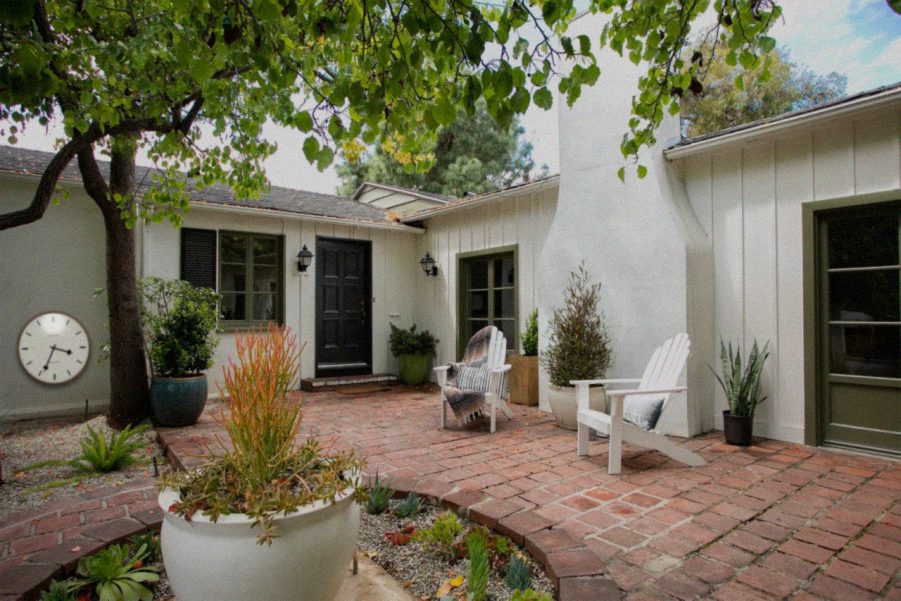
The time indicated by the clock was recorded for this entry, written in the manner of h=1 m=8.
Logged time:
h=3 m=34
